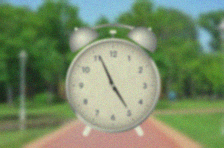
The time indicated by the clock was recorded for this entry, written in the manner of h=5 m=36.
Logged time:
h=4 m=56
